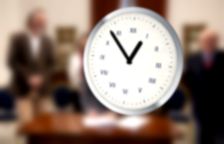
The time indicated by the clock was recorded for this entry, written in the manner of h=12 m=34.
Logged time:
h=12 m=53
